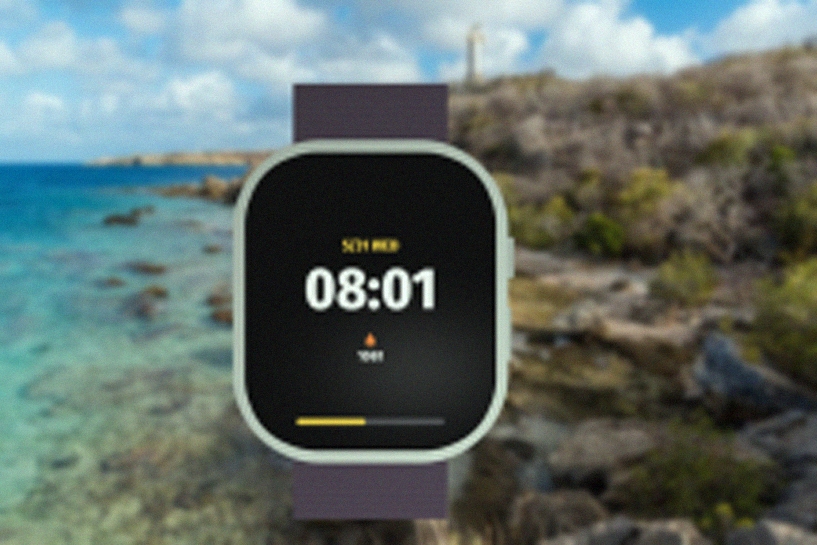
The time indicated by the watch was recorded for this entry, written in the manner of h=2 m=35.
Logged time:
h=8 m=1
